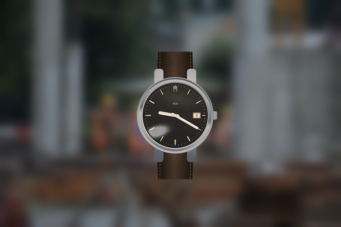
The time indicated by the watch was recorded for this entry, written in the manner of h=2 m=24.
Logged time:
h=9 m=20
